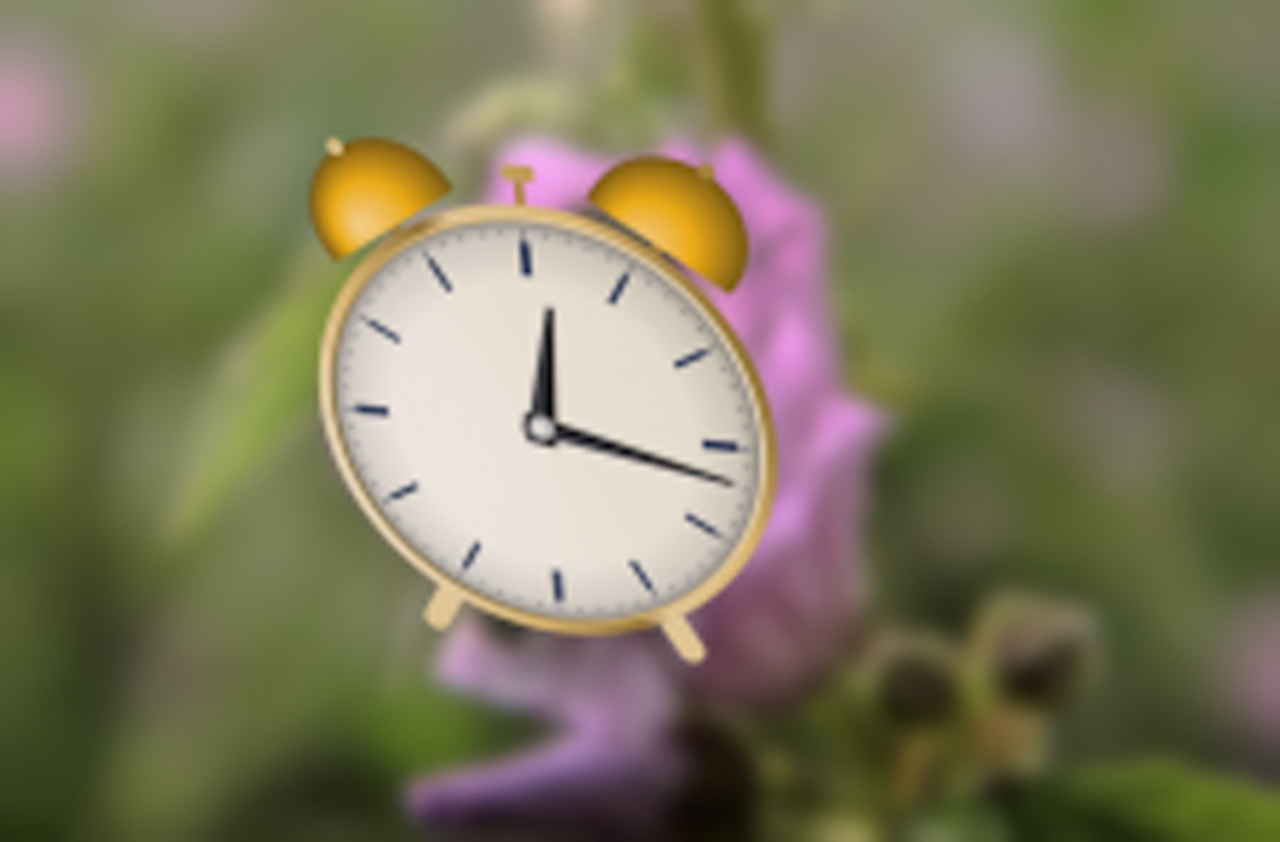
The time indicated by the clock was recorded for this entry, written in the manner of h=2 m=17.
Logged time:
h=12 m=17
